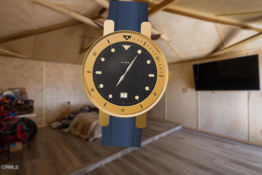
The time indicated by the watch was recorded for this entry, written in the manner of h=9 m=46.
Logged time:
h=7 m=5
